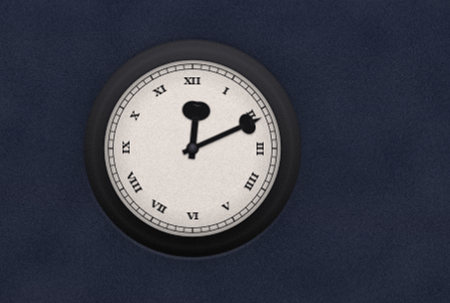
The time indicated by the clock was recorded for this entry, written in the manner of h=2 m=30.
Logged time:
h=12 m=11
